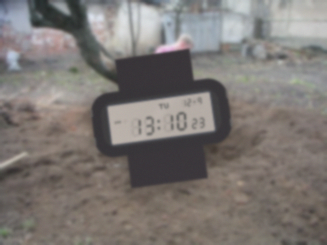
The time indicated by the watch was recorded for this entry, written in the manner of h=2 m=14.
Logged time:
h=13 m=10
